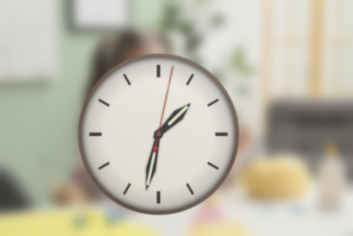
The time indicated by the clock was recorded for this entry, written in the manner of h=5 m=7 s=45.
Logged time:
h=1 m=32 s=2
